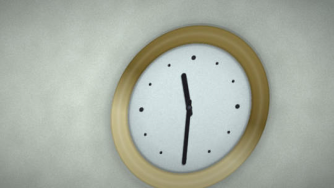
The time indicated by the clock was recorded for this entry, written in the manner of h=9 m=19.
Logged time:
h=11 m=30
